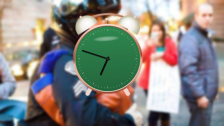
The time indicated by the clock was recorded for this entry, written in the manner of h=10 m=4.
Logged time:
h=6 m=48
